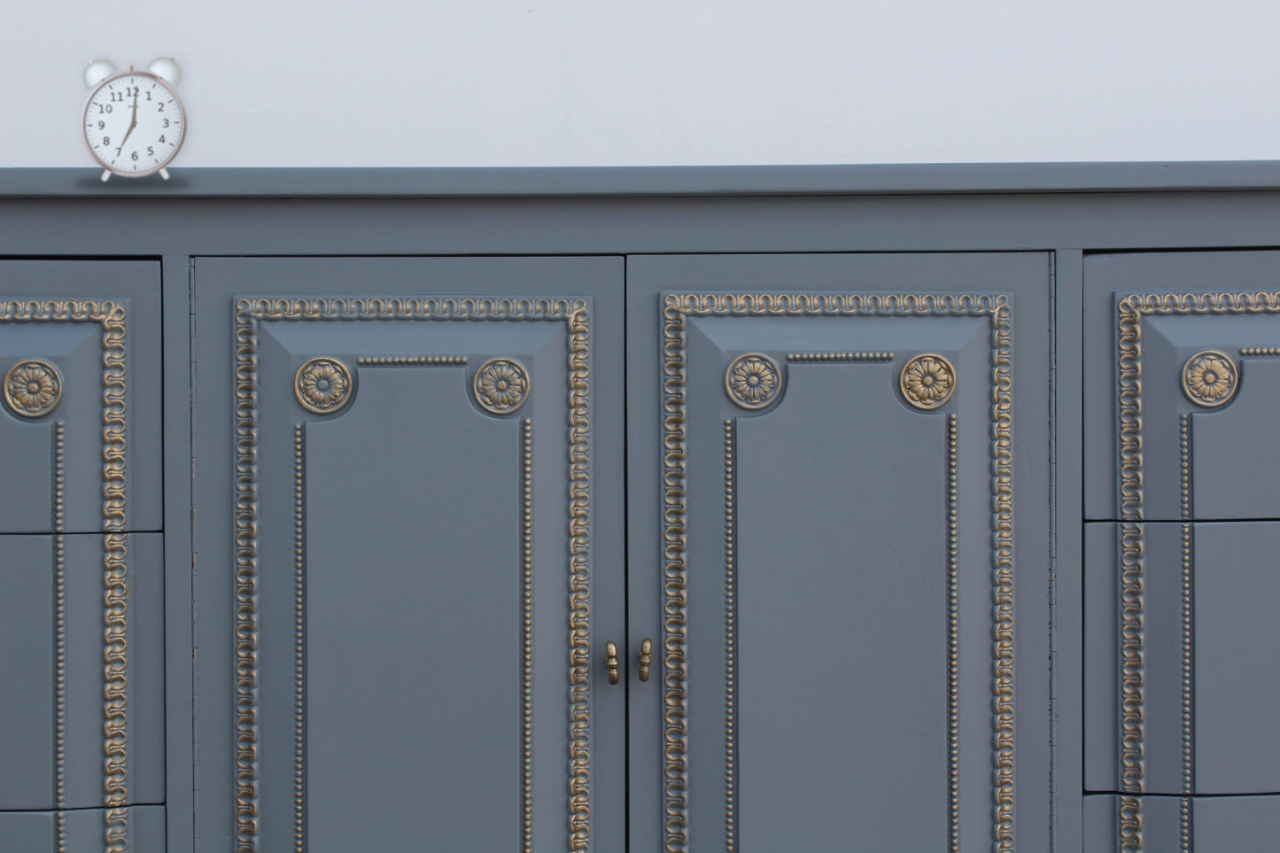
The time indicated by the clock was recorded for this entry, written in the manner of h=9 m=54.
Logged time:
h=7 m=1
